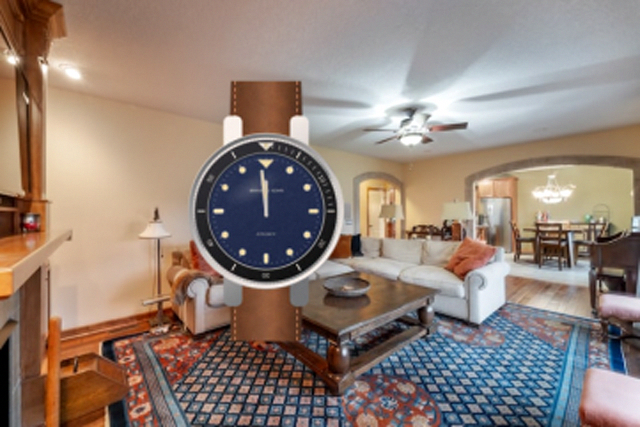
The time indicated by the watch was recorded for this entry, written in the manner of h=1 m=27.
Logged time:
h=11 m=59
